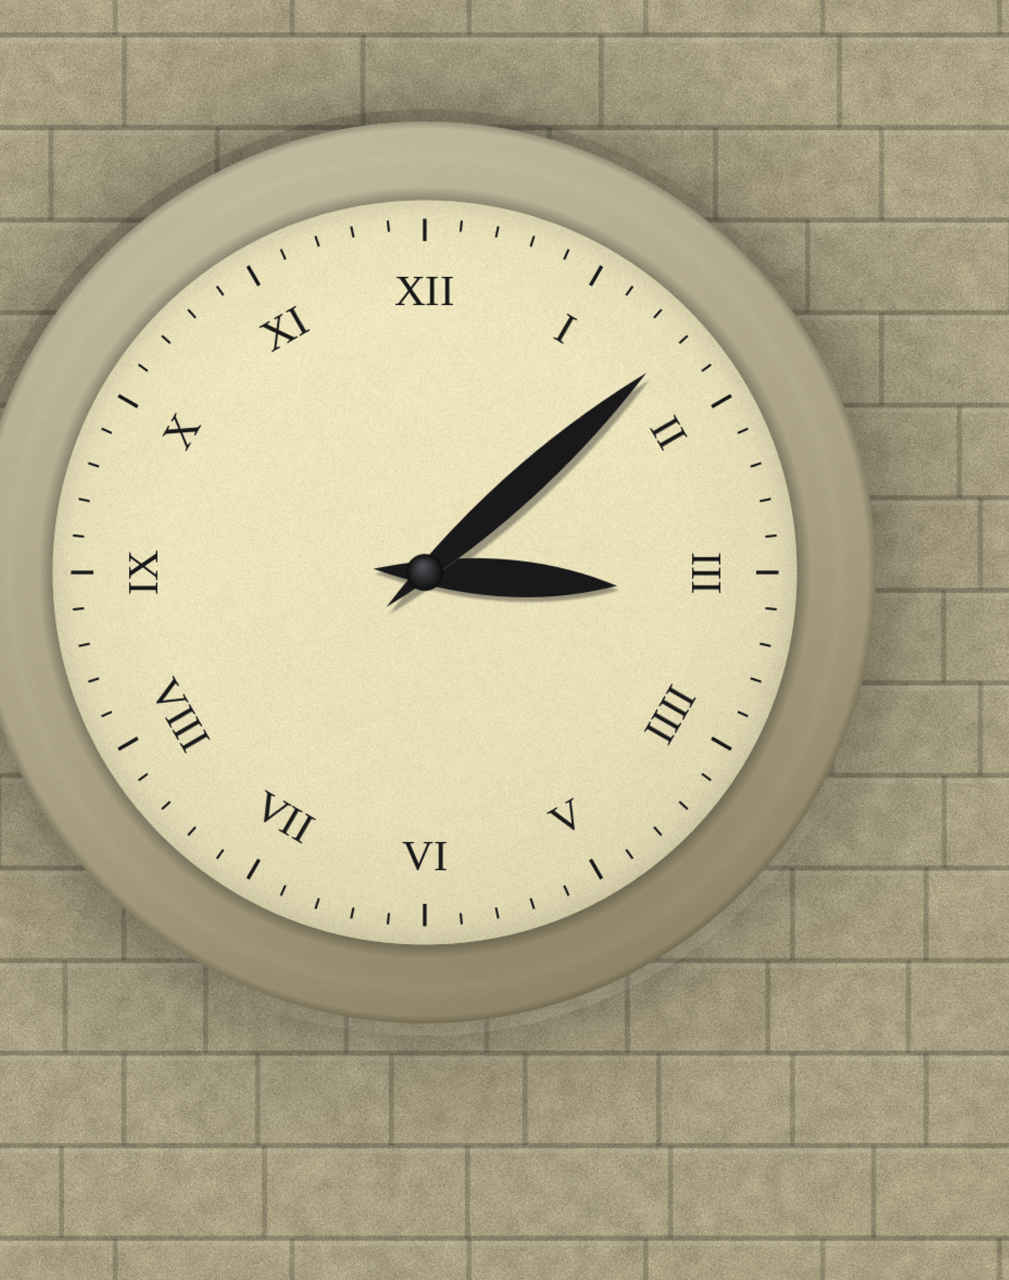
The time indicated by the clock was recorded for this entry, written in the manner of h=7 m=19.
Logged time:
h=3 m=8
